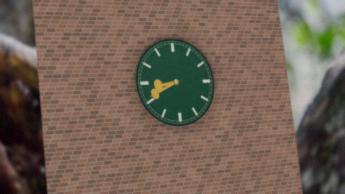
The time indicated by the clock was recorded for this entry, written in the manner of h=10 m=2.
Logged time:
h=8 m=41
